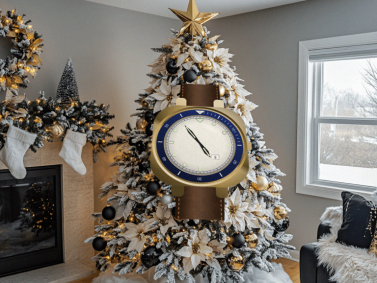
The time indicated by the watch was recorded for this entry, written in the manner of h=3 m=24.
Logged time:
h=4 m=54
